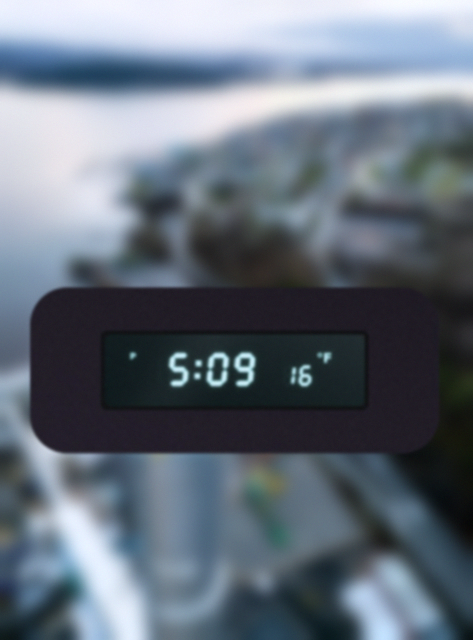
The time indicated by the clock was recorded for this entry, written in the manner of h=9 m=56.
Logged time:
h=5 m=9
